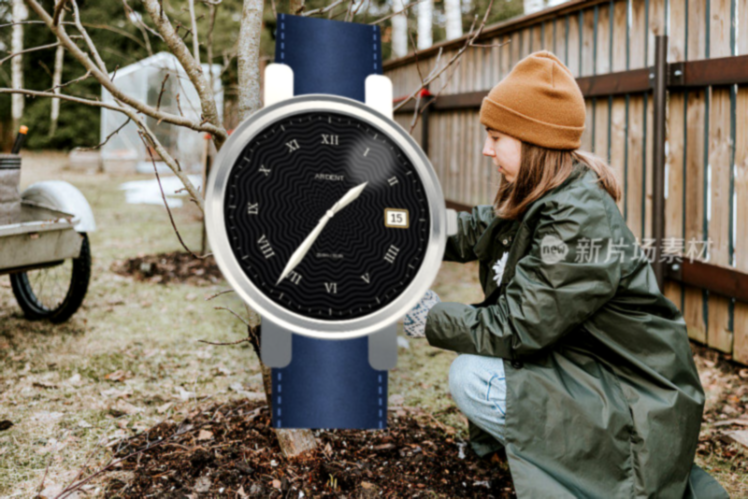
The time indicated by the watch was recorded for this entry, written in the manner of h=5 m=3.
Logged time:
h=1 m=36
